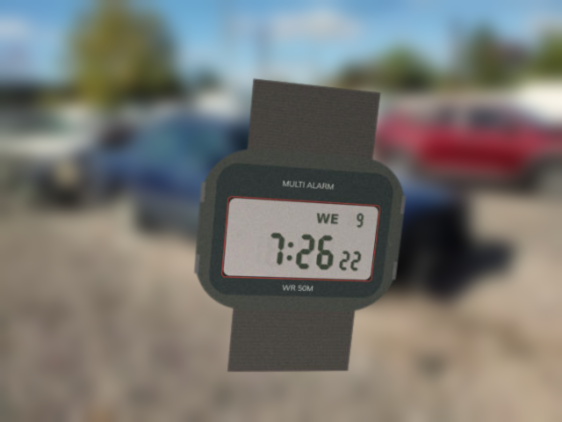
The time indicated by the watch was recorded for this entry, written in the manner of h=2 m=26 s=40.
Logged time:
h=7 m=26 s=22
